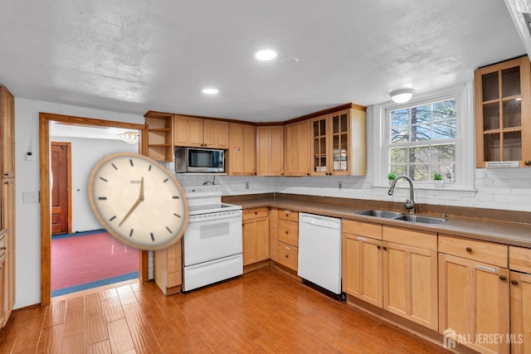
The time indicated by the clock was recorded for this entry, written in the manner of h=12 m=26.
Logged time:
h=12 m=38
